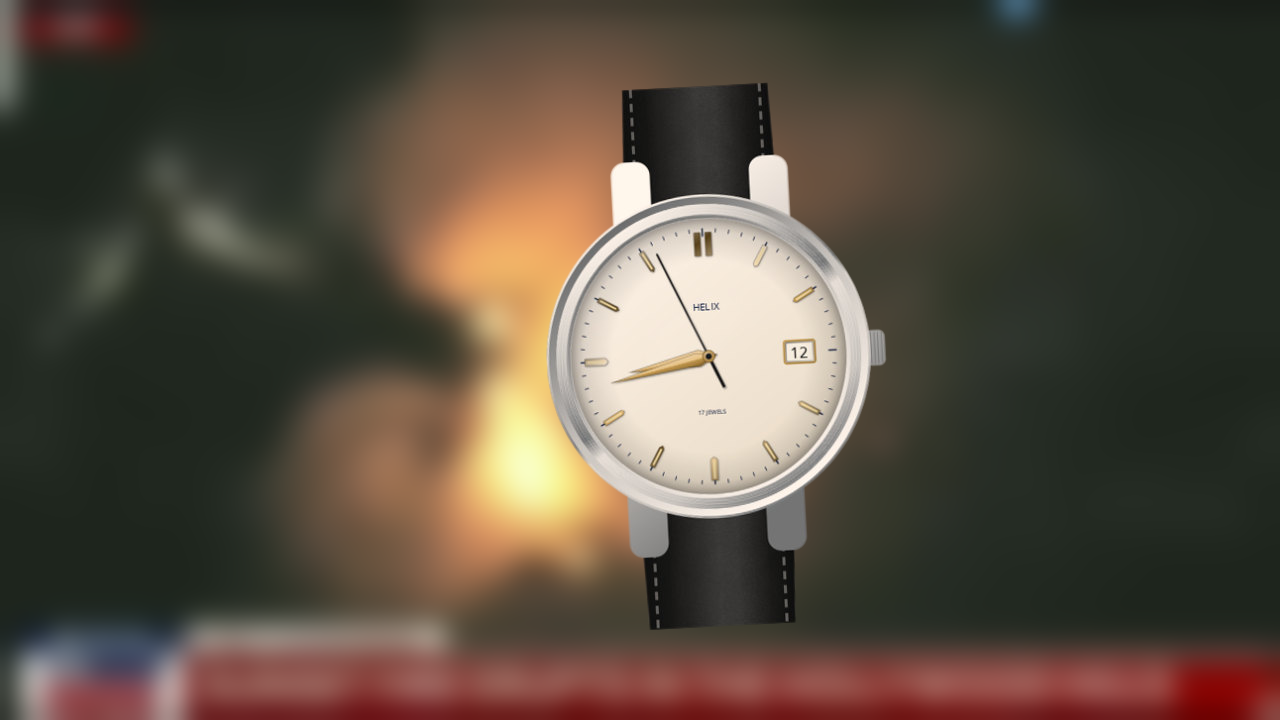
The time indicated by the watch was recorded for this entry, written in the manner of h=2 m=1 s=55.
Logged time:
h=8 m=42 s=56
